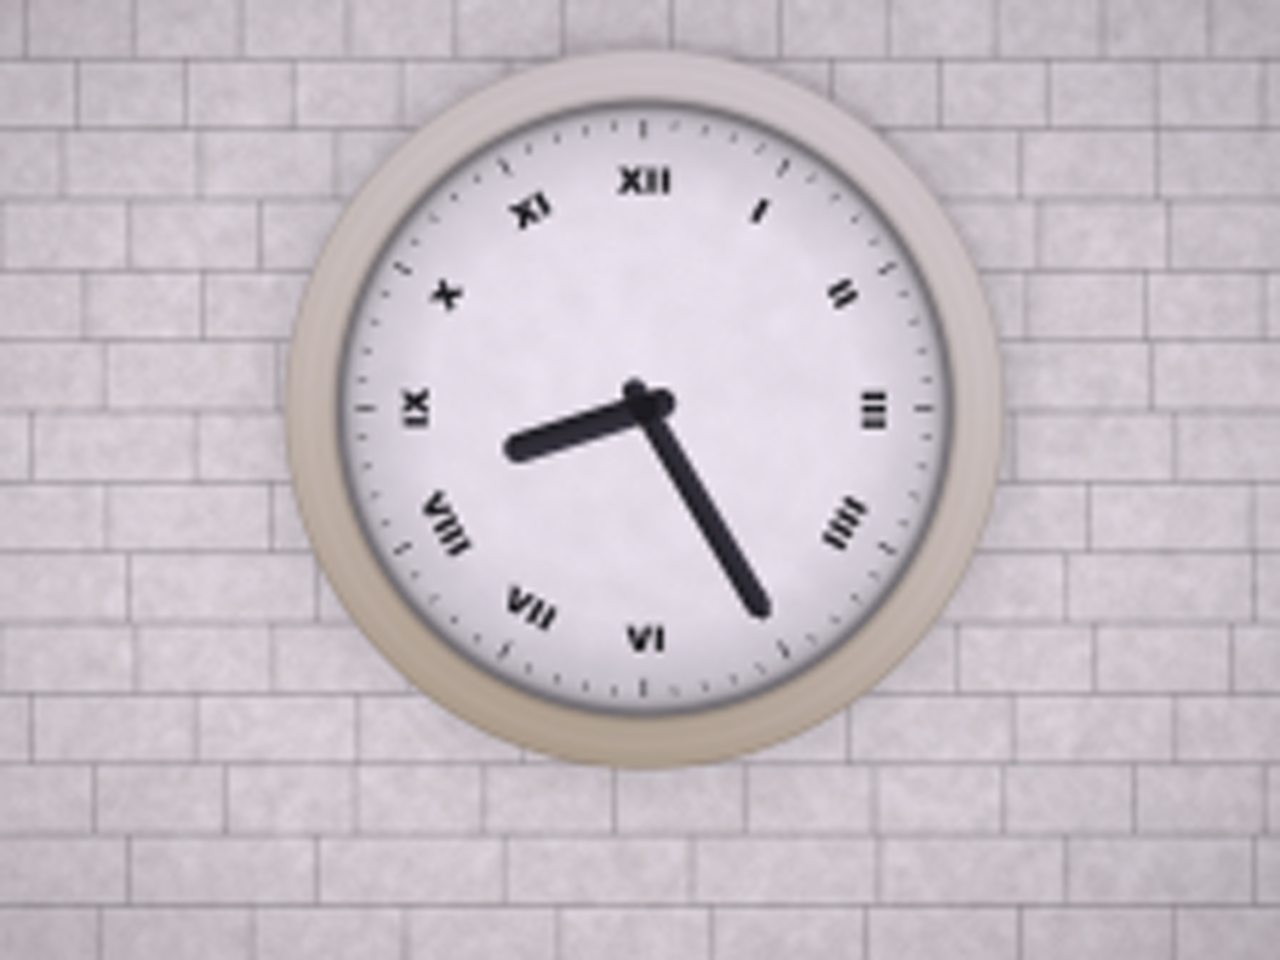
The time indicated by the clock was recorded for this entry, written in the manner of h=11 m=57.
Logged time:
h=8 m=25
